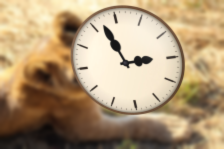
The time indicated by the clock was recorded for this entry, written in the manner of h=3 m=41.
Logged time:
h=2 m=57
